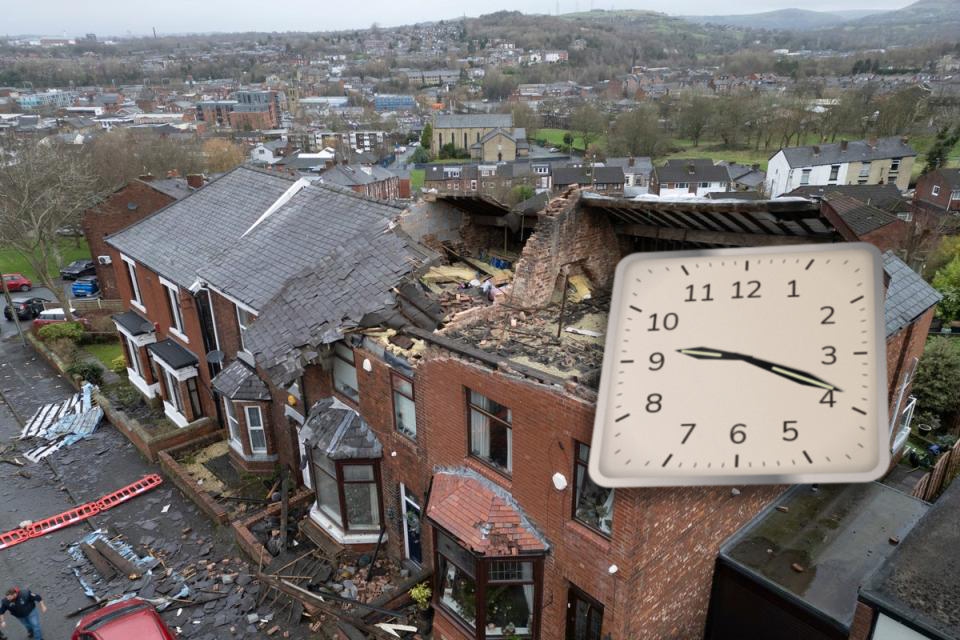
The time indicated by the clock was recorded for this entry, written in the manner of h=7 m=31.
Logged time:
h=9 m=19
